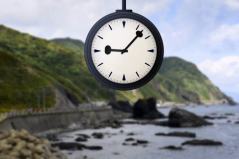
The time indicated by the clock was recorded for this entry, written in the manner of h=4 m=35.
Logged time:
h=9 m=7
